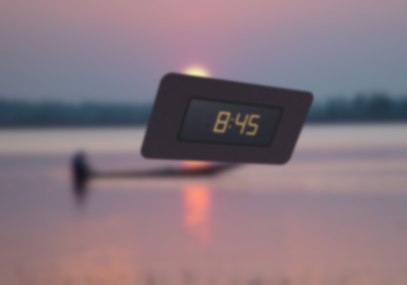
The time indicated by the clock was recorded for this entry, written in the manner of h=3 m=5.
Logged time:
h=8 m=45
